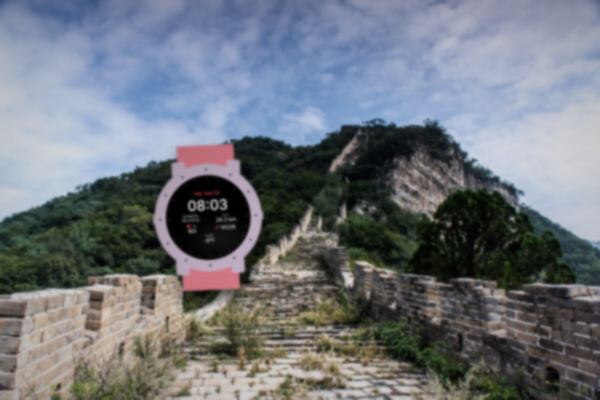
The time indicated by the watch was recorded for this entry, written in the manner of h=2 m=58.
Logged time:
h=8 m=3
